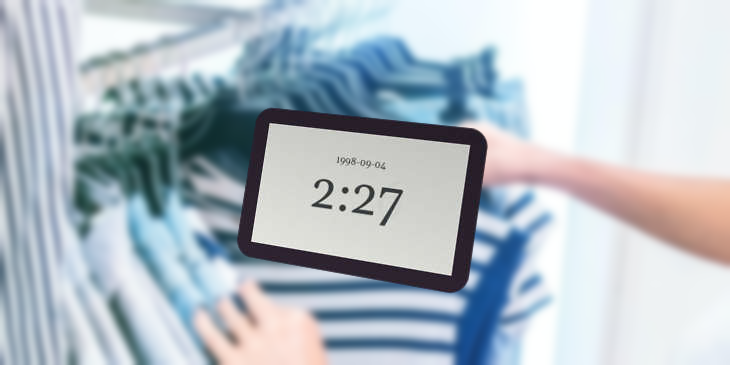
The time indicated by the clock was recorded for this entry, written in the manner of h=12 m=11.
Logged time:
h=2 m=27
